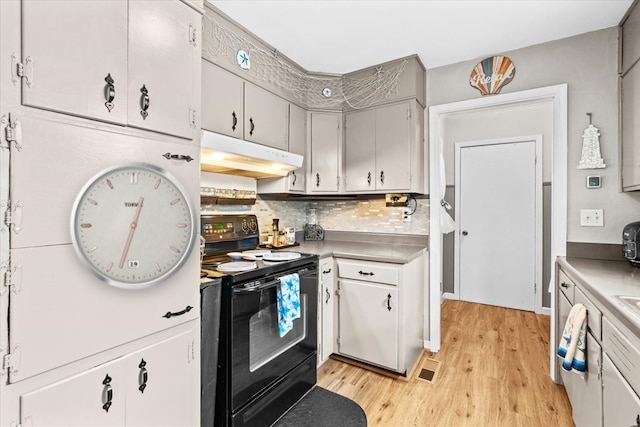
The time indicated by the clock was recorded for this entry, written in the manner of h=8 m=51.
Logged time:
h=12 m=33
